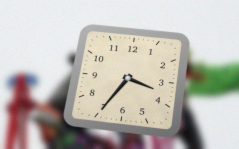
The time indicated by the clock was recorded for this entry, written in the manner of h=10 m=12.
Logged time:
h=3 m=35
